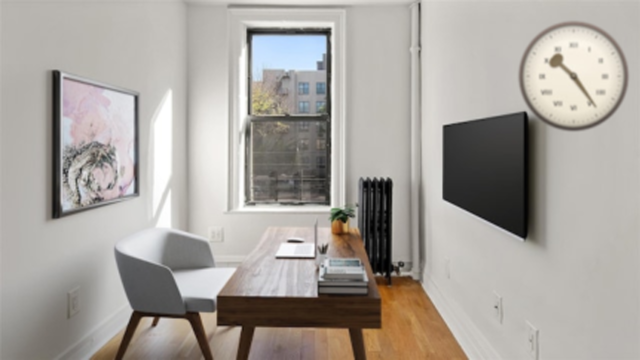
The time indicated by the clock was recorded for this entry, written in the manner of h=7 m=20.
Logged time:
h=10 m=24
